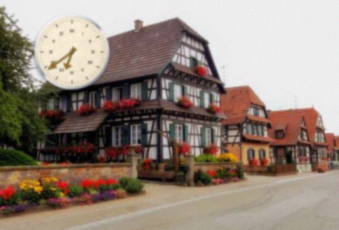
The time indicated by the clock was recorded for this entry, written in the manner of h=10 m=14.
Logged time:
h=6 m=39
